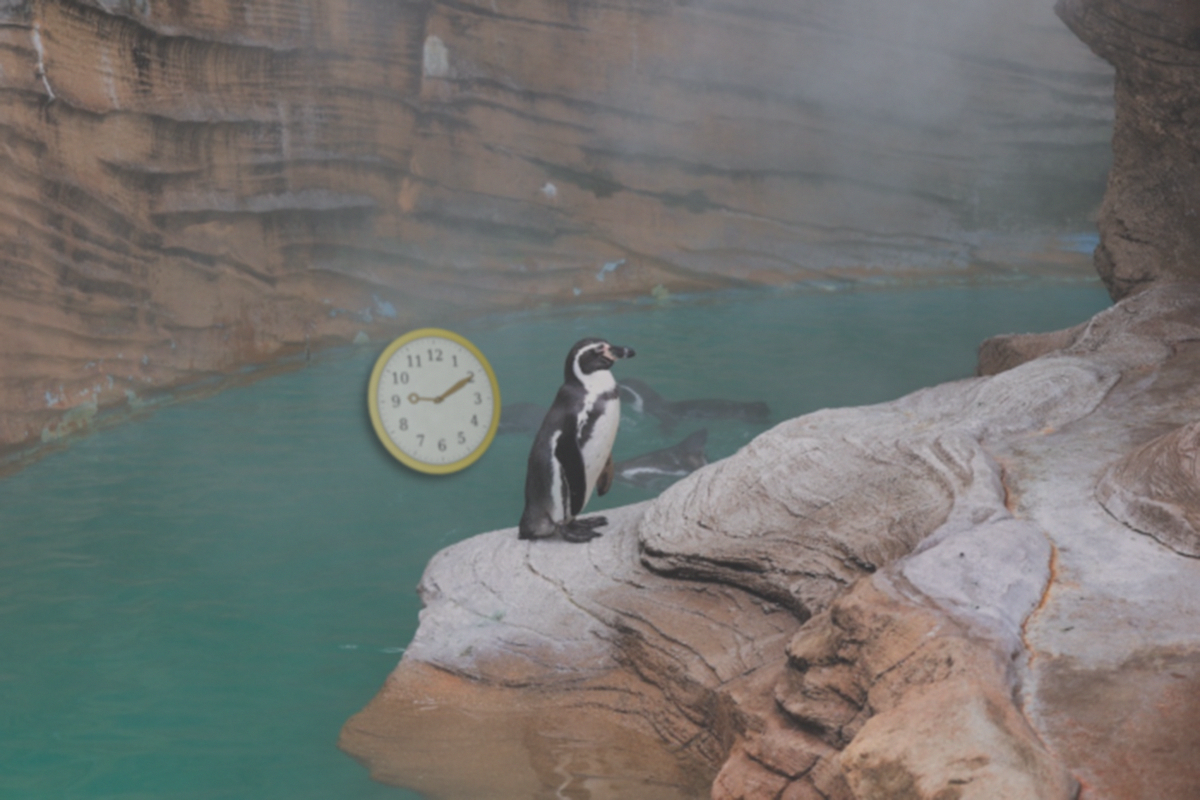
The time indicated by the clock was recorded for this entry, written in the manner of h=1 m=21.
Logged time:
h=9 m=10
